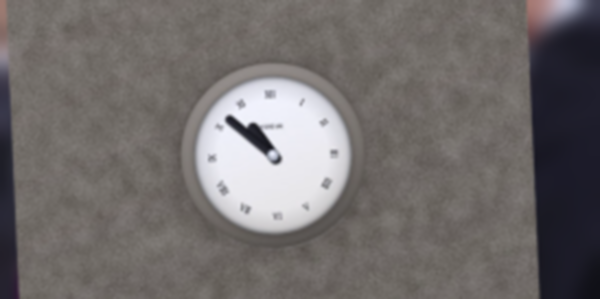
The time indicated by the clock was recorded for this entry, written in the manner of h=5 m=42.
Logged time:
h=10 m=52
